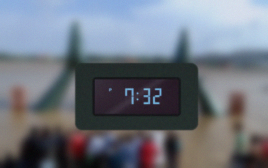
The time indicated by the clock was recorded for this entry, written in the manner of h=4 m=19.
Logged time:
h=7 m=32
